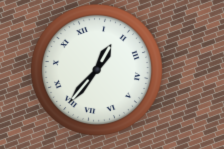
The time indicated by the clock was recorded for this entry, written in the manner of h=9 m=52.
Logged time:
h=1 m=40
